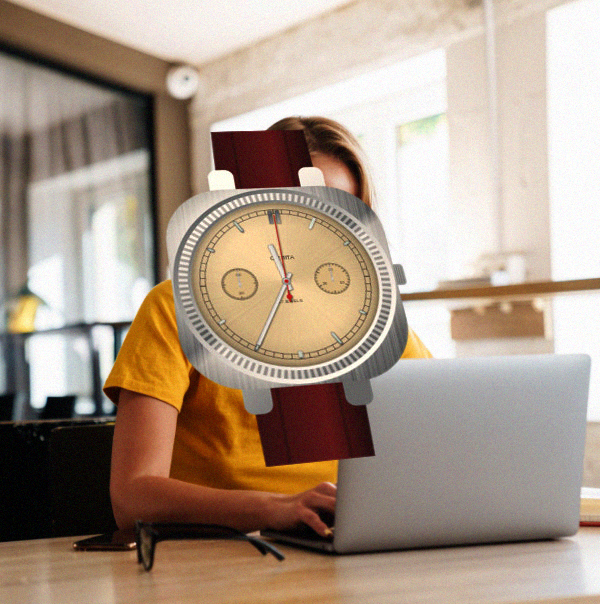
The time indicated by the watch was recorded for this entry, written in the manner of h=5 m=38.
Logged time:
h=11 m=35
